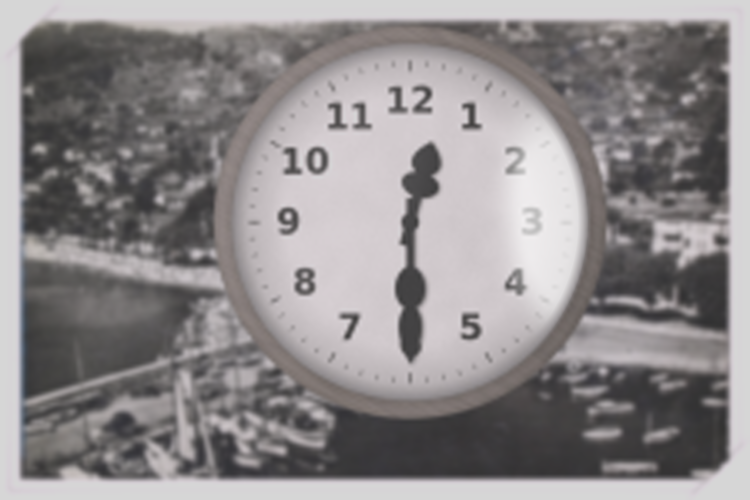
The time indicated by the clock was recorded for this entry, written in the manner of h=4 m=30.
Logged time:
h=12 m=30
